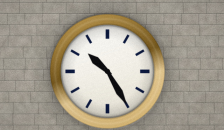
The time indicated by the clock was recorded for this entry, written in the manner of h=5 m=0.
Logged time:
h=10 m=25
